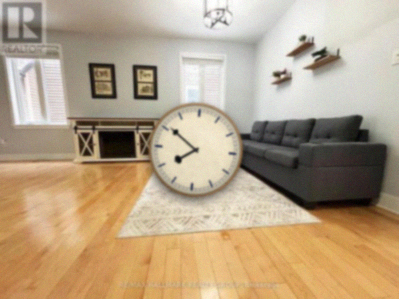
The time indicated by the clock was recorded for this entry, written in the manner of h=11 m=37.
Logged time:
h=7 m=51
